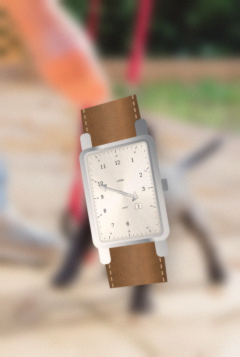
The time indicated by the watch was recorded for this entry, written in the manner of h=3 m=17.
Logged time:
h=3 m=49
